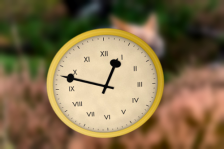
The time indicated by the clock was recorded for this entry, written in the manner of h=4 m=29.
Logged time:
h=12 m=48
